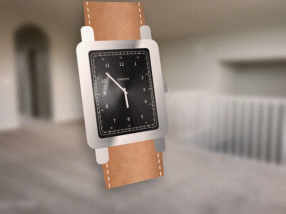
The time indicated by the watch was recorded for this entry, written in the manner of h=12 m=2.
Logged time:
h=5 m=53
